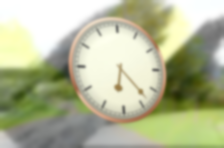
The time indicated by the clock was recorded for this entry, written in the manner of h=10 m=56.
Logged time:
h=6 m=23
